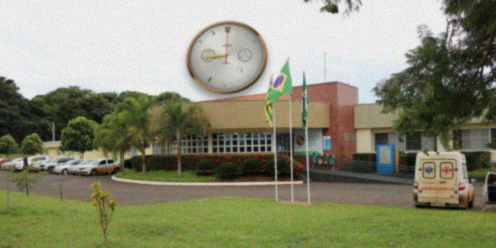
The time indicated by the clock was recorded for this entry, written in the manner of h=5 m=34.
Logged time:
h=8 m=44
